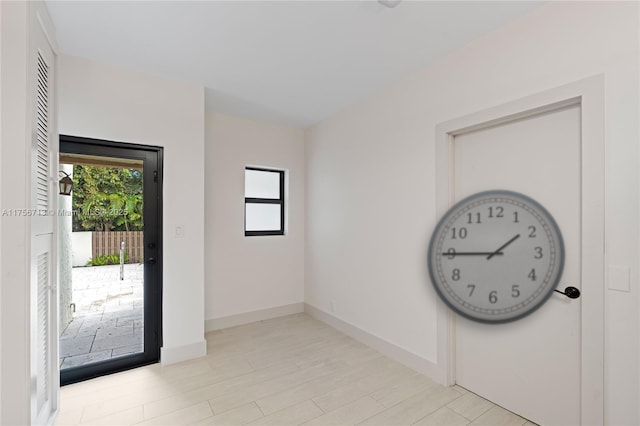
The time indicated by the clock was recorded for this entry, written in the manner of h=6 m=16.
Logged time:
h=1 m=45
